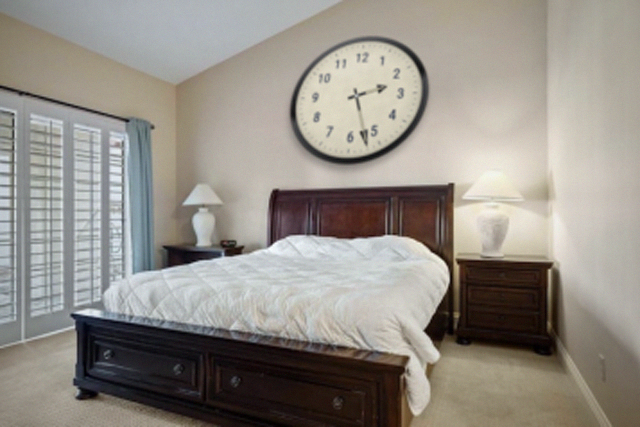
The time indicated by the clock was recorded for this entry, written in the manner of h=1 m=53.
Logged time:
h=2 m=27
